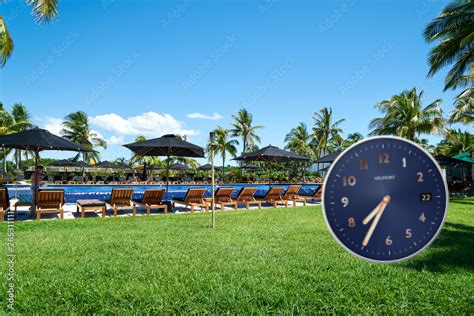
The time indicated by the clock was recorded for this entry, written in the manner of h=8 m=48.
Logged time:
h=7 m=35
